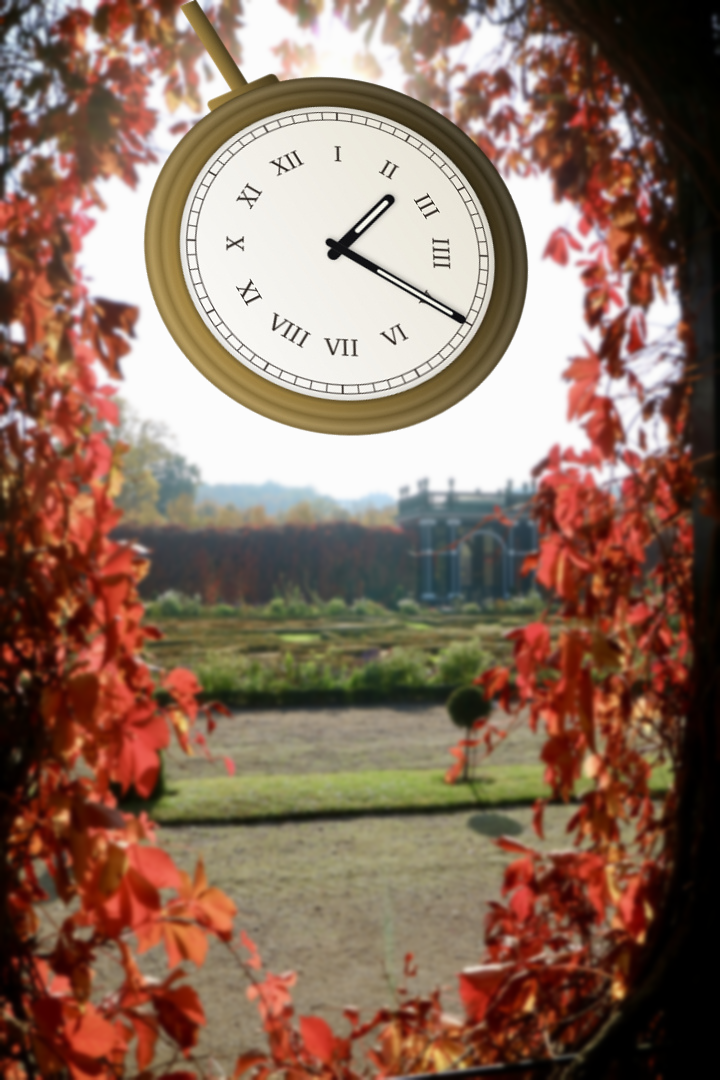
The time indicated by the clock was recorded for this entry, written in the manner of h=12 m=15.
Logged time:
h=2 m=25
